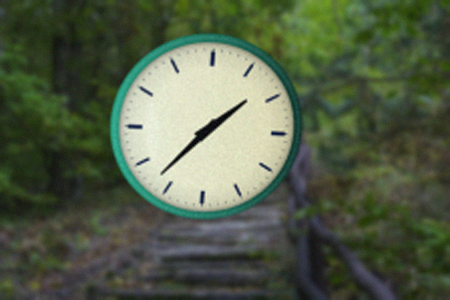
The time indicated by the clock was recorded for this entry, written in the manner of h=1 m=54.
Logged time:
h=1 m=37
